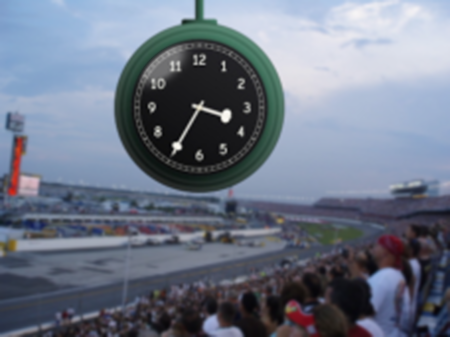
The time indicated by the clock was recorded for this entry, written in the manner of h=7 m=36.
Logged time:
h=3 m=35
